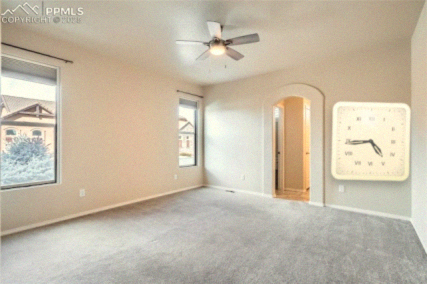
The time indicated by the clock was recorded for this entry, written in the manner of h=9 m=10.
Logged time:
h=4 m=44
